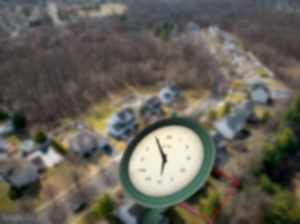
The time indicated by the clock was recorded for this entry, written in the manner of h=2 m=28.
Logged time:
h=5 m=55
